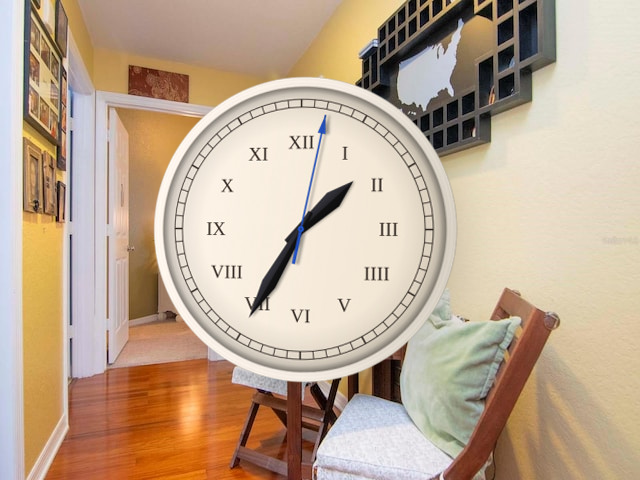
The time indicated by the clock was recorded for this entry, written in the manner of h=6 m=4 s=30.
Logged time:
h=1 m=35 s=2
